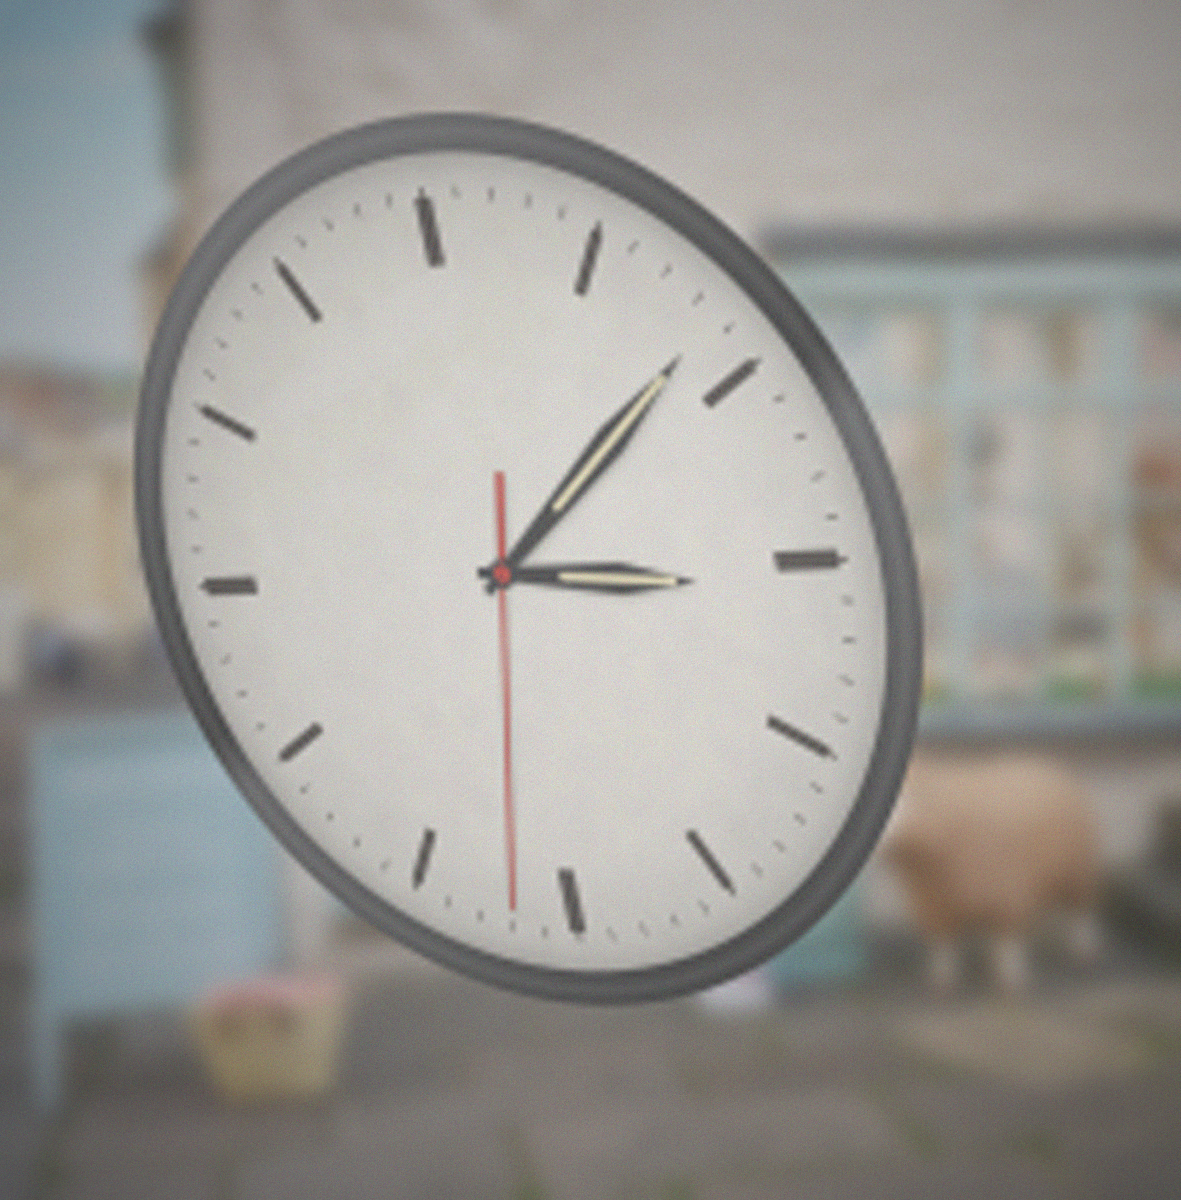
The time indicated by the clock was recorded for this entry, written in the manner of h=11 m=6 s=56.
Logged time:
h=3 m=8 s=32
